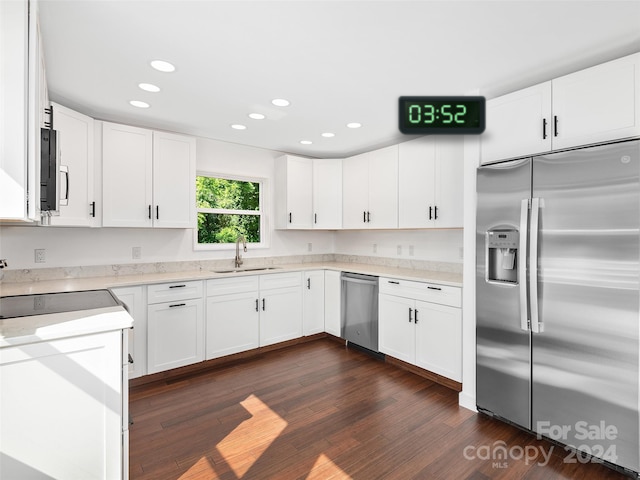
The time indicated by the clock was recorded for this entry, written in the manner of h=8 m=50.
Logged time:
h=3 m=52
